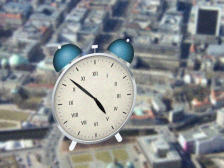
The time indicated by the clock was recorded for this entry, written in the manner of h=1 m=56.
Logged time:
h=4 m=52
